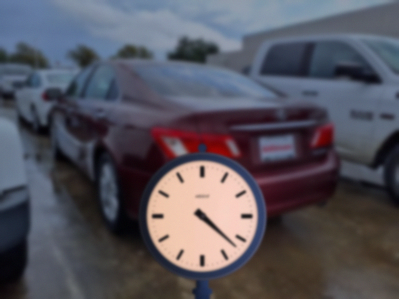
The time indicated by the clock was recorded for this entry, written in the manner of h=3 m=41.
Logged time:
h=4 m=22
